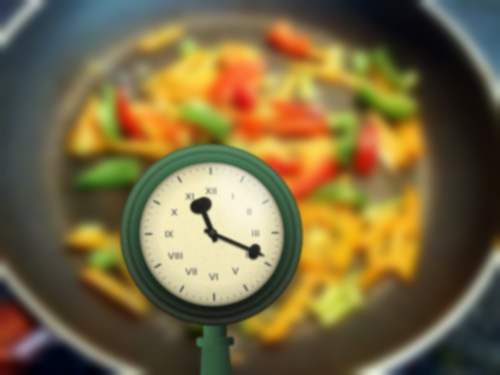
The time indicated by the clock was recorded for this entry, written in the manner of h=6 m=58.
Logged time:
h=11 m=19
